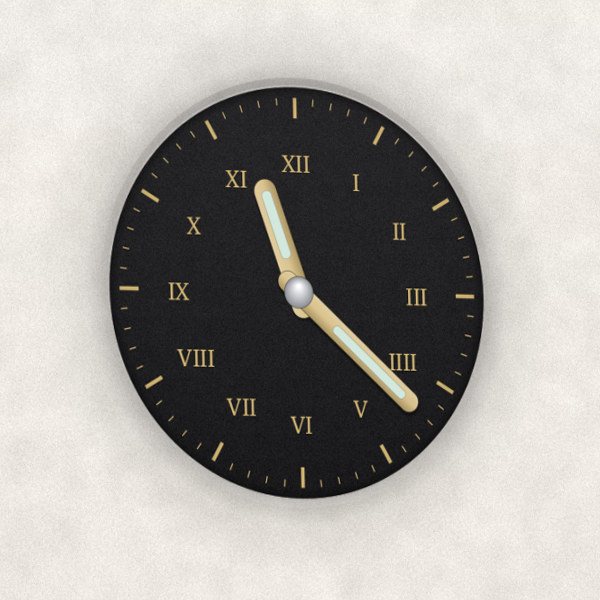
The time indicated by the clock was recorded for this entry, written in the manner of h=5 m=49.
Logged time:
h=11 m=22
